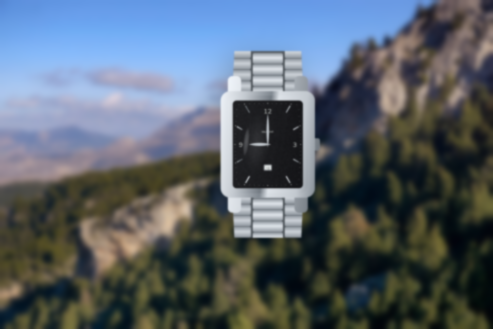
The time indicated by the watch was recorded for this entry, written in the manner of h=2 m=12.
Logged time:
h=9 m=0
